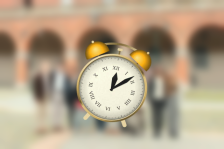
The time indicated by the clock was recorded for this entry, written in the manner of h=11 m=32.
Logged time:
h=12 m=8
